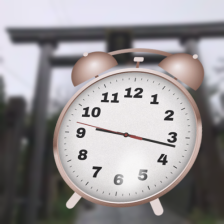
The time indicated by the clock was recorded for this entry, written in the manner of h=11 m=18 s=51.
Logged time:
h=9 m=16 s=47
